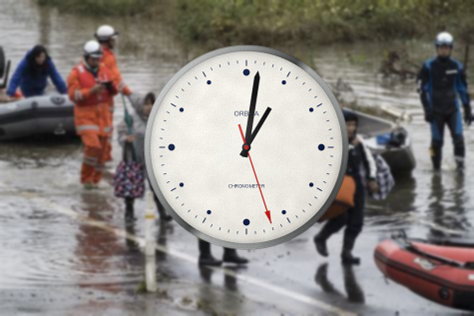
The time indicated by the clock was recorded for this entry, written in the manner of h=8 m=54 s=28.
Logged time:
h=1 m=1 s=27
